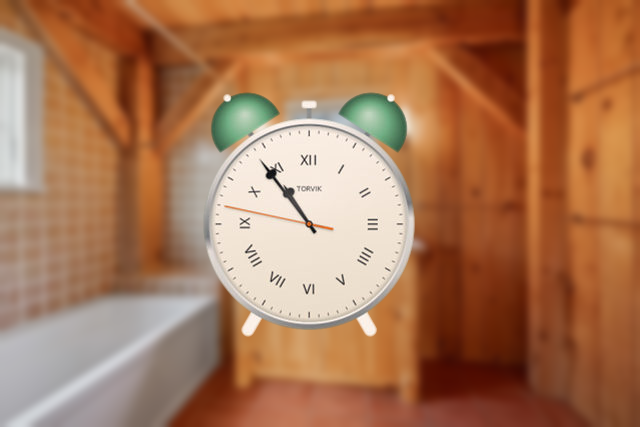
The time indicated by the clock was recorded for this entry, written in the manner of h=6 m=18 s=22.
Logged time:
h=10 m=53 s=47
